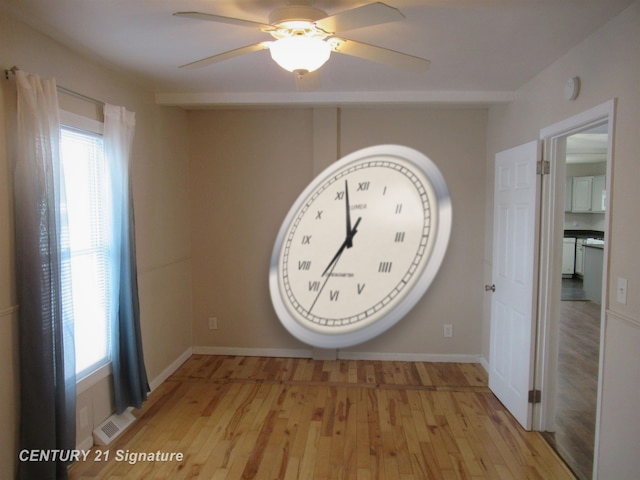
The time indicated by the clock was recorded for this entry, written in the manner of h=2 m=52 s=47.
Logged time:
h=6 m=56 s=33
